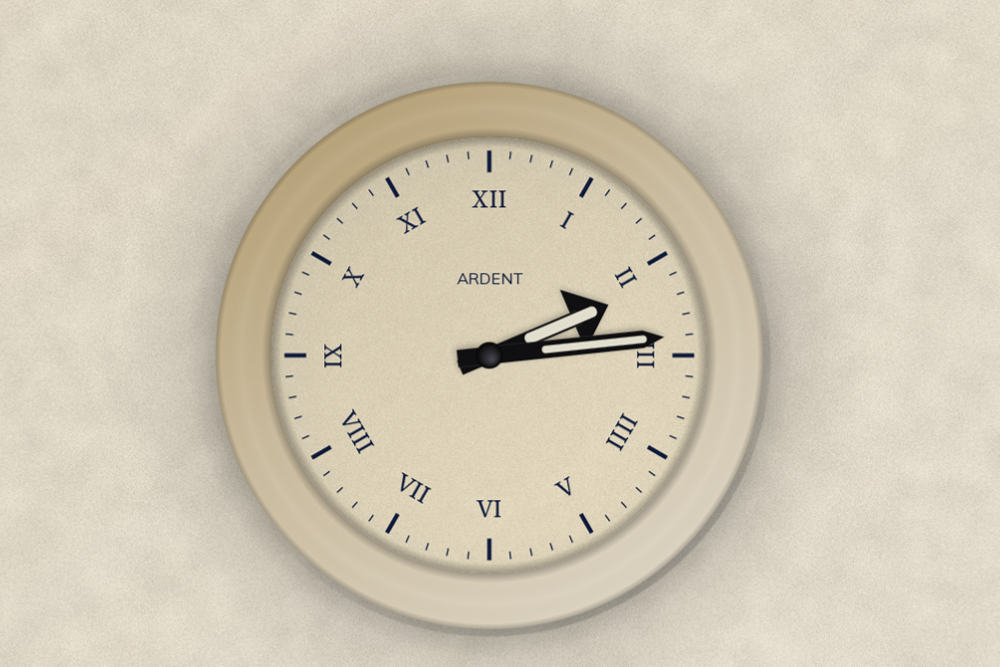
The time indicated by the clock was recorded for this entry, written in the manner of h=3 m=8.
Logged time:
h=2 m=14
